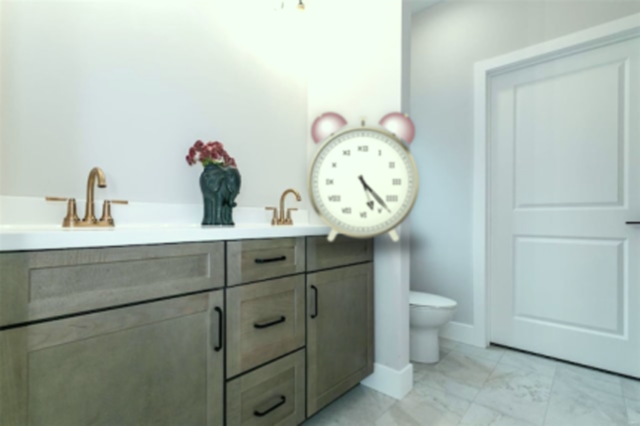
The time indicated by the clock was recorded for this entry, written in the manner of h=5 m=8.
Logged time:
h=5 m=23
